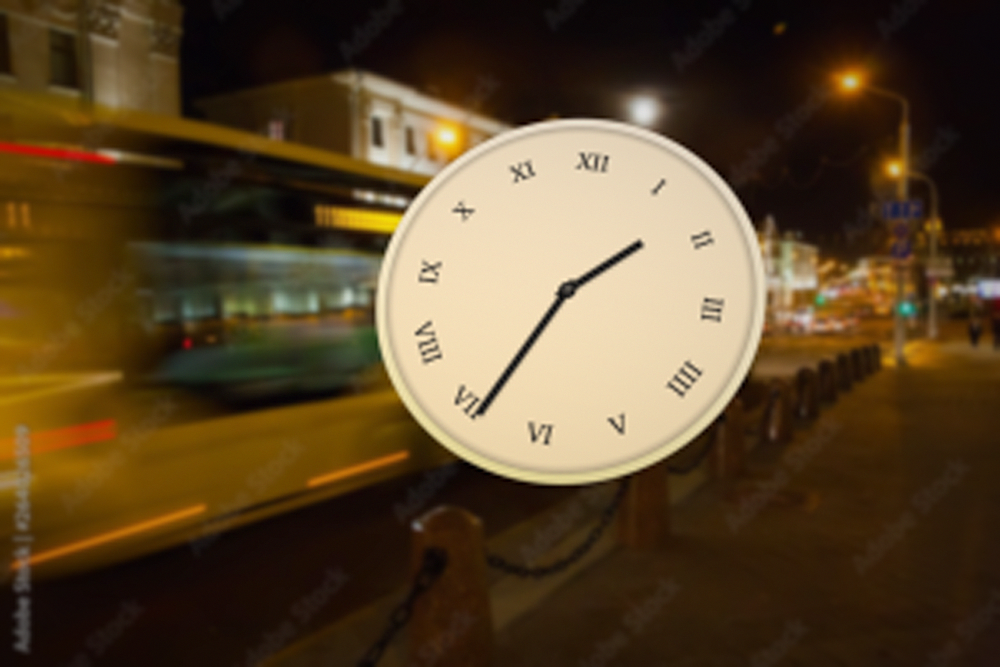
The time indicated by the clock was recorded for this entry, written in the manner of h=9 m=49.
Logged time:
h=1 m=34
